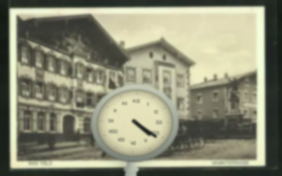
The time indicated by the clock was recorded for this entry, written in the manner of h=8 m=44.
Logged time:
h=4 m=21
